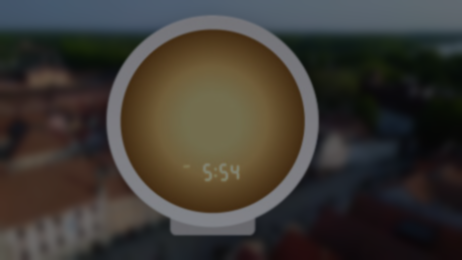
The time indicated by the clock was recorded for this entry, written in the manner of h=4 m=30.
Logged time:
h=5 m=54
